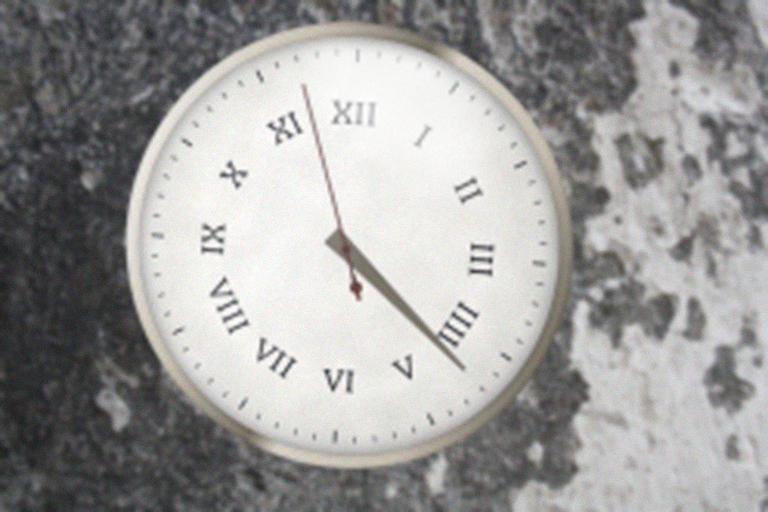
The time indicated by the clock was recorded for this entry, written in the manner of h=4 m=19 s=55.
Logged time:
h=4 m=21 s=57
